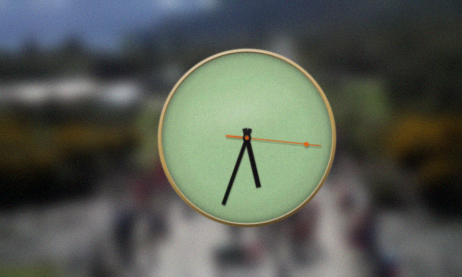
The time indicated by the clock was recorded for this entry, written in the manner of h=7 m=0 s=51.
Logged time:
h=5 m=33 s=16
